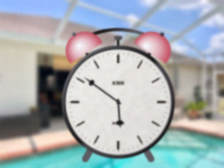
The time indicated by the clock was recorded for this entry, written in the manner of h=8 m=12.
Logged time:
h=5 m=51
